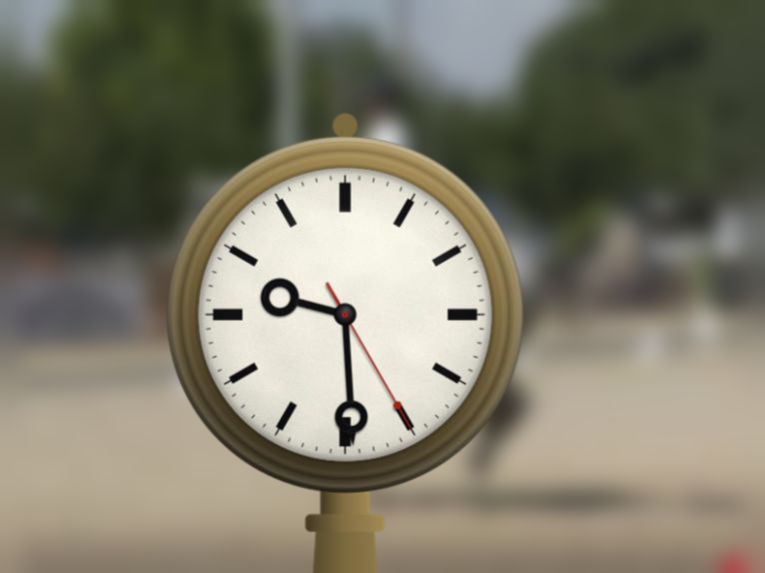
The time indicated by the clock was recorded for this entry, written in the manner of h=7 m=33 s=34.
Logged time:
h=9 m=29 s=25
